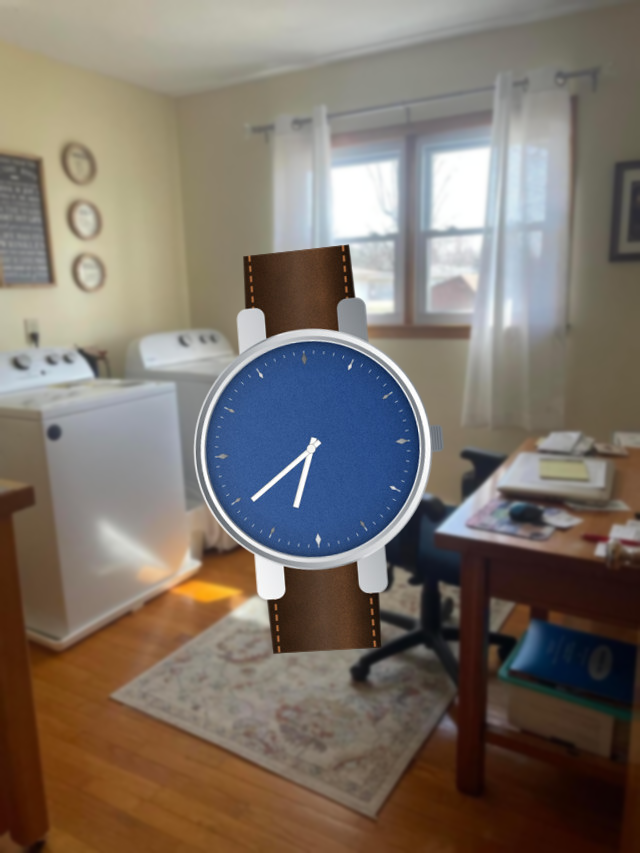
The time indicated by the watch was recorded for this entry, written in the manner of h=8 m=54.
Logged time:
h=6 m=39
